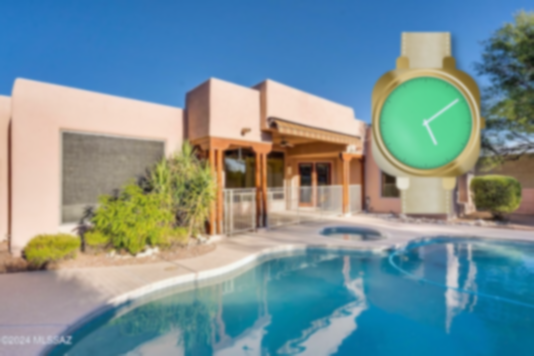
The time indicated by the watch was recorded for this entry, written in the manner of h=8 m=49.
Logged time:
h=5 m=9
